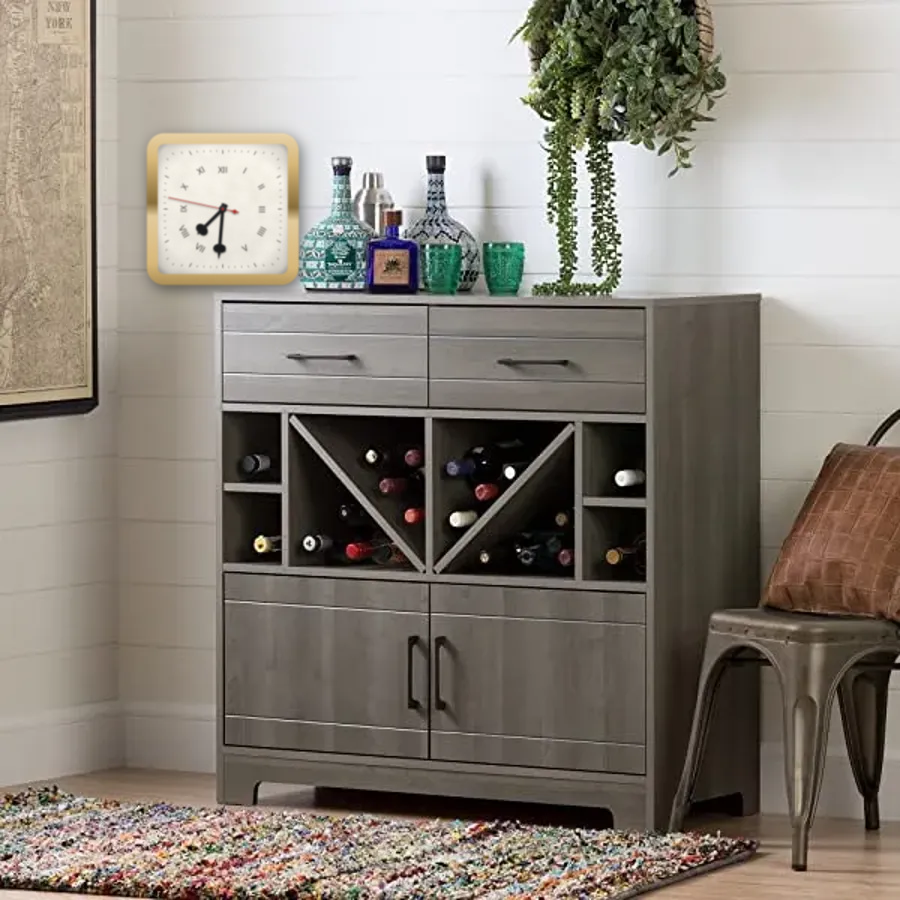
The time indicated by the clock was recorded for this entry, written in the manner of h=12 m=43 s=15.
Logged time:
h=7 m=30 s=47
